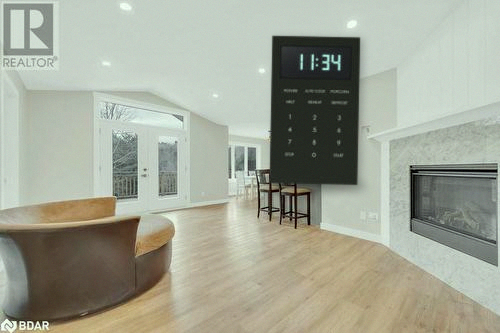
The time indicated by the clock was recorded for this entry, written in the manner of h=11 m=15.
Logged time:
h=11 m=34
